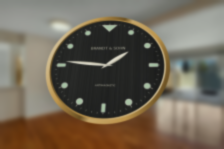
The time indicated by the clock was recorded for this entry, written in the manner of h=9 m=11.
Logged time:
h=1 m=46
